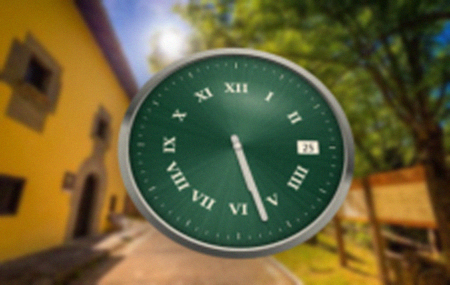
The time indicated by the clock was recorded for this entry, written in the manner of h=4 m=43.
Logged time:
h=5 m=27
